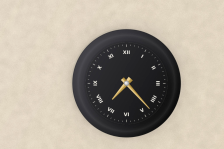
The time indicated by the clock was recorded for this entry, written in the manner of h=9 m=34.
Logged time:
h=7 m=23
